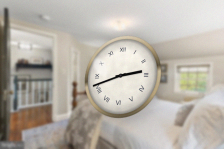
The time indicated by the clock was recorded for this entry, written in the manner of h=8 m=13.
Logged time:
h=2 m=42
